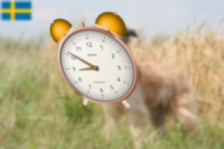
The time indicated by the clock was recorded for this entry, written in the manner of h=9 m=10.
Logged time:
h=8 m=51
